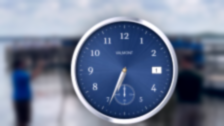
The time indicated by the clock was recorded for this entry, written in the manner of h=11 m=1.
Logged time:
h=6 m=34
